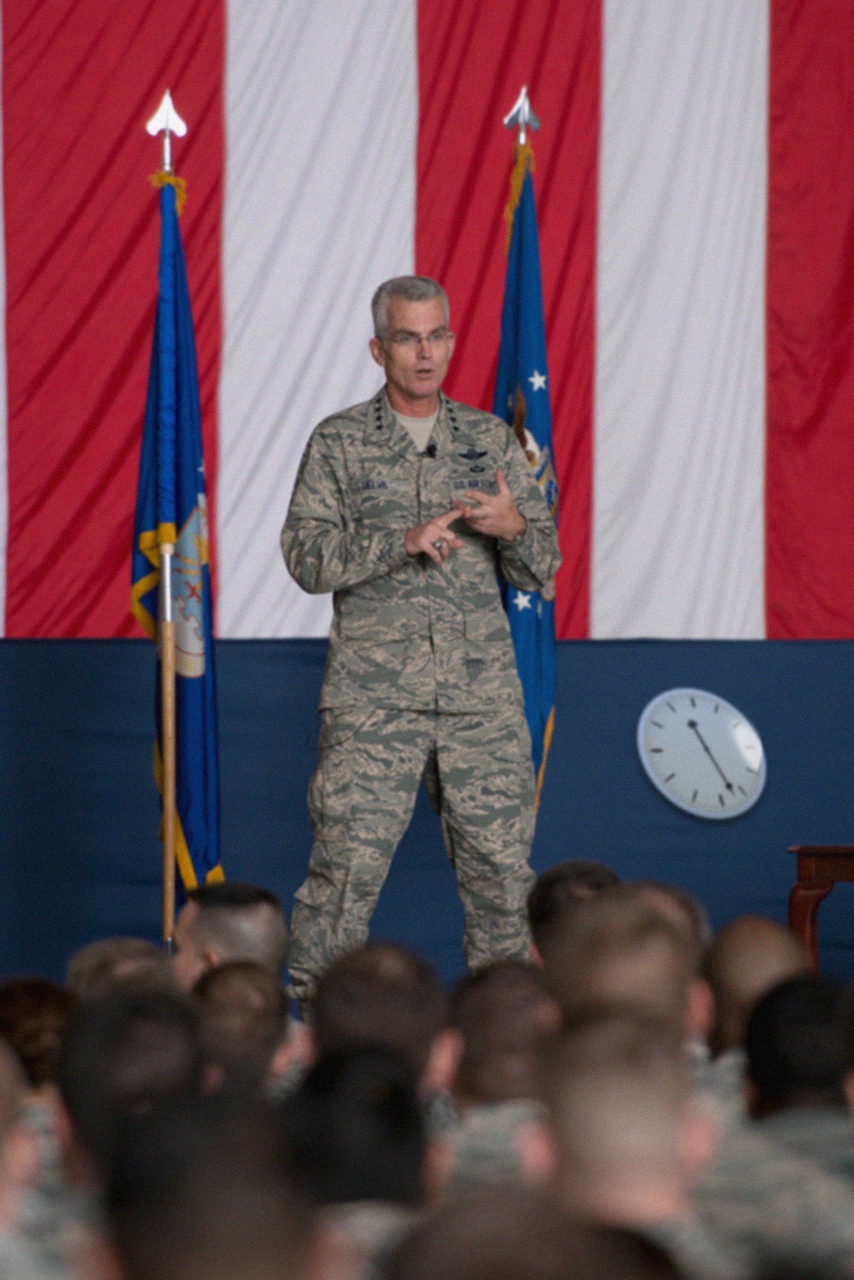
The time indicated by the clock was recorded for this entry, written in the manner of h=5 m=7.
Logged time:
h=11 m=27
